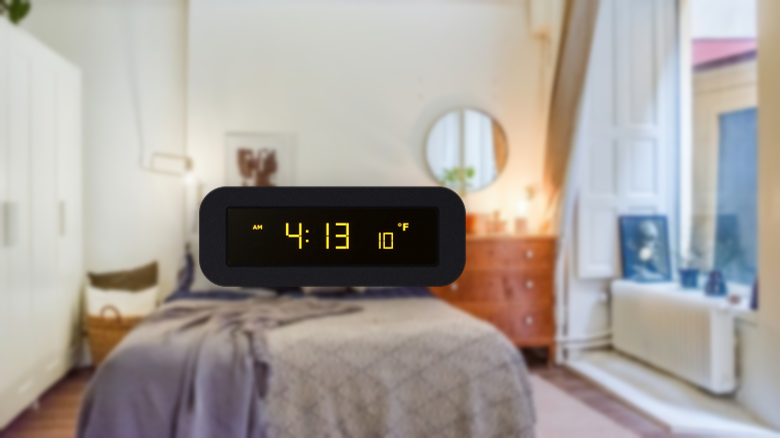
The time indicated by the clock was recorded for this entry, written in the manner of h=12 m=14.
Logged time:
h=4 m=13
